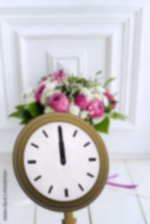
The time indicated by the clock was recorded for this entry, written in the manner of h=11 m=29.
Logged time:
h=12 m=0
